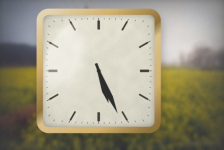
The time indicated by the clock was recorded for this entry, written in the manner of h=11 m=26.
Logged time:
h=5 m=26
